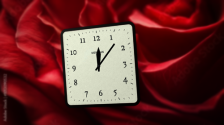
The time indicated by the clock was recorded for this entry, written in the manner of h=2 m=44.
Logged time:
h=12 m=7
